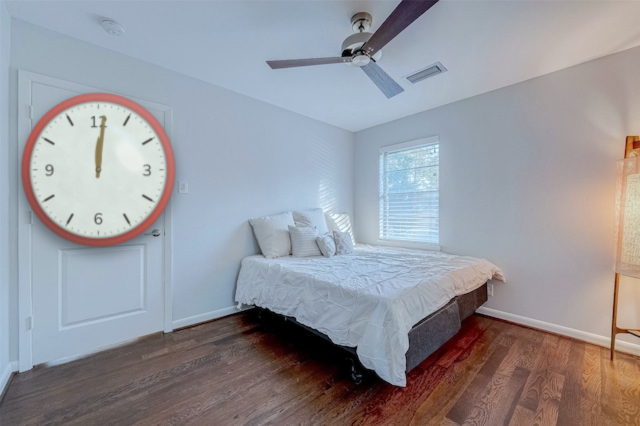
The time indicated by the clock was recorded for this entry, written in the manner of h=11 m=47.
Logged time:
h=12 m=1
